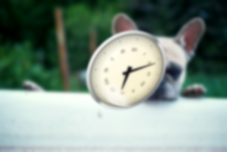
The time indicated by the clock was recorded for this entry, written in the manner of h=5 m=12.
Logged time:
h=6 m=11
